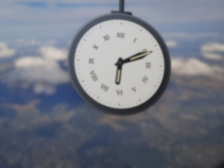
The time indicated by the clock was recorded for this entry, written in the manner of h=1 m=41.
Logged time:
h=6 m=11
